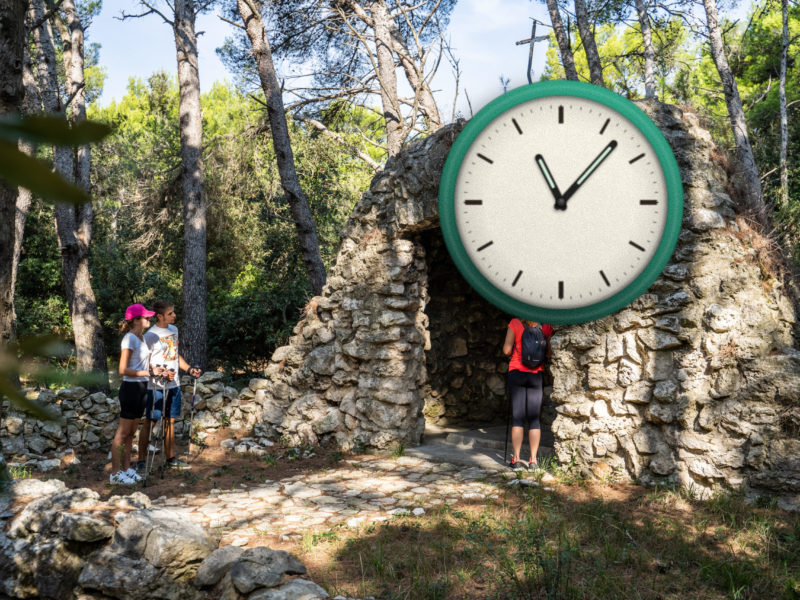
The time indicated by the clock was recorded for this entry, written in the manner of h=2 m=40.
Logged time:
h=11 m=7
